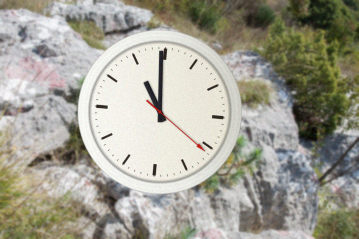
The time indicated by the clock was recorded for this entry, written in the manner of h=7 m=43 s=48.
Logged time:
h=10 m=59 s=21
